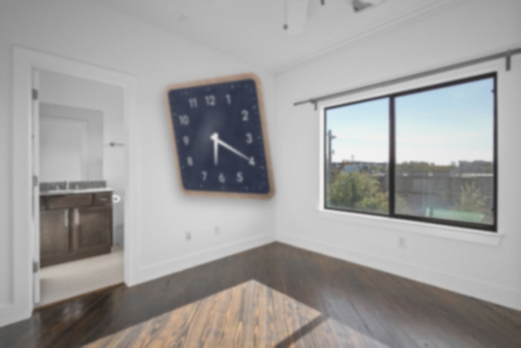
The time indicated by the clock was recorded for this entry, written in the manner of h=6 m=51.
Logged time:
h=6 m=20
